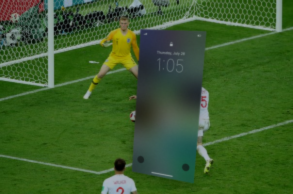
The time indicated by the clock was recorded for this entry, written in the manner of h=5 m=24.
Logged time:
h=1 m=5
